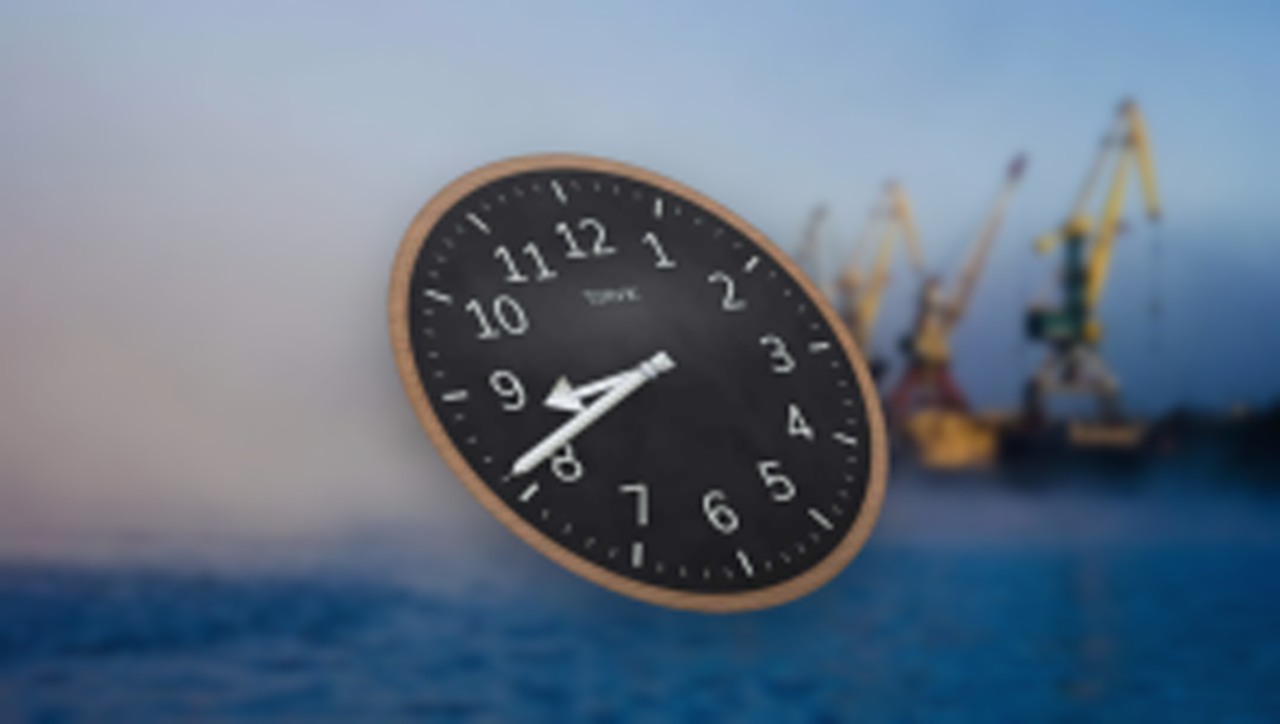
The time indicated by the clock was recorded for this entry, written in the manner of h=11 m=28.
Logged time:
h=8 m=41
